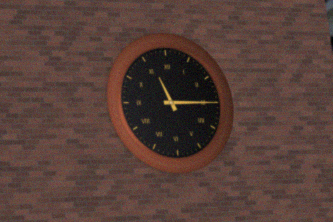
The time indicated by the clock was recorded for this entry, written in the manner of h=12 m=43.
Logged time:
h=11 m=15
